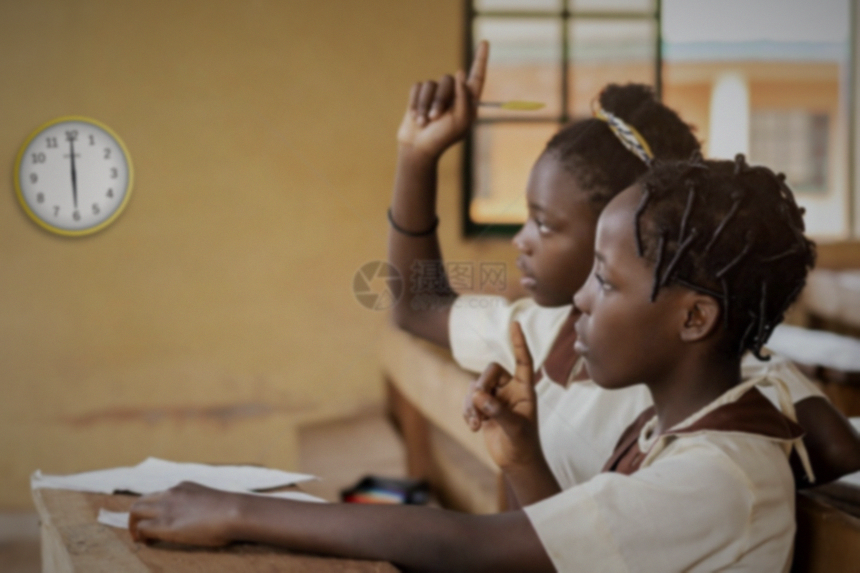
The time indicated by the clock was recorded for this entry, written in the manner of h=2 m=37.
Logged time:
h=6 m=0
